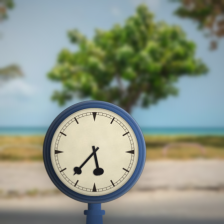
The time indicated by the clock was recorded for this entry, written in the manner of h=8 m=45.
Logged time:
h=5 m=37
